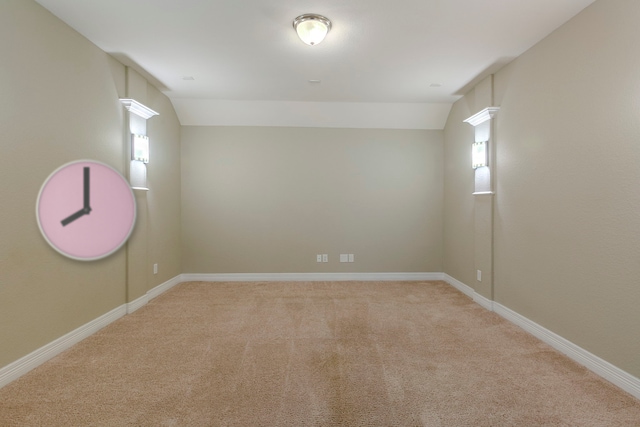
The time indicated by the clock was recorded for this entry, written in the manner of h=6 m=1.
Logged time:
h=8 m=0
